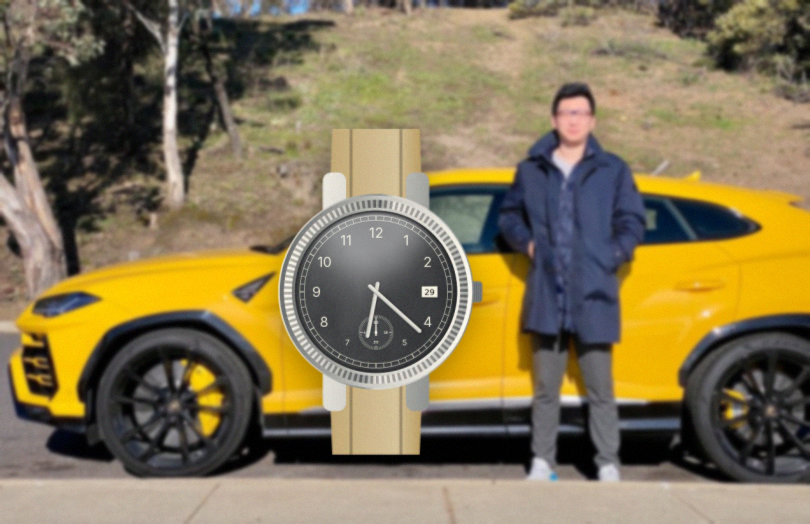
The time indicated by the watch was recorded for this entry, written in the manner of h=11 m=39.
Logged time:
h=6 m=22
